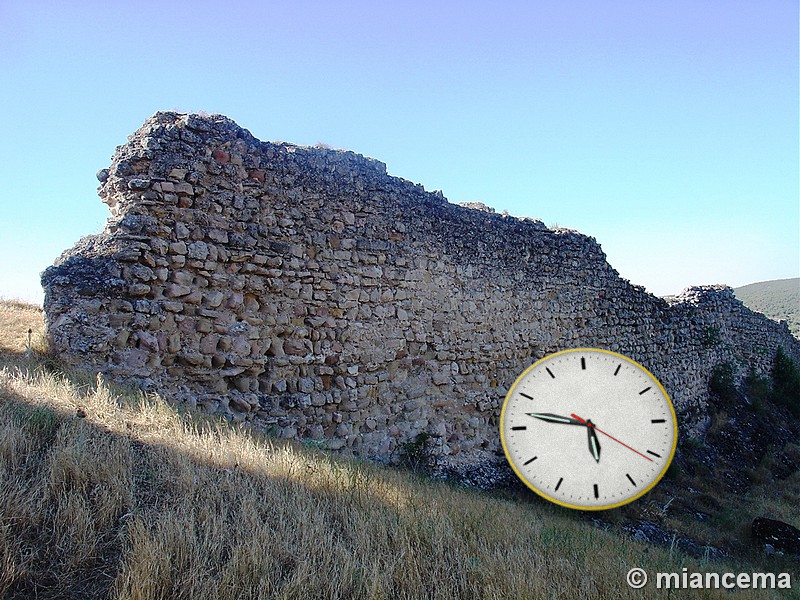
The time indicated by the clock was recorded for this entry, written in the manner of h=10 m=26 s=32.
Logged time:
h=5 m=47 s=21
